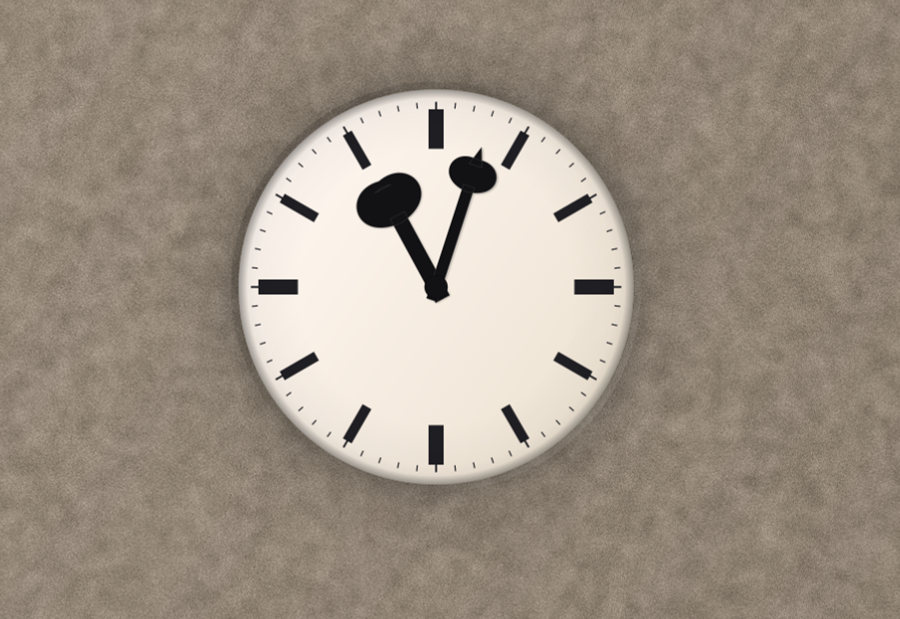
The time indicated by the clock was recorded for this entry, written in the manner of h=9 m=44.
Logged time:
h=11 m=3
